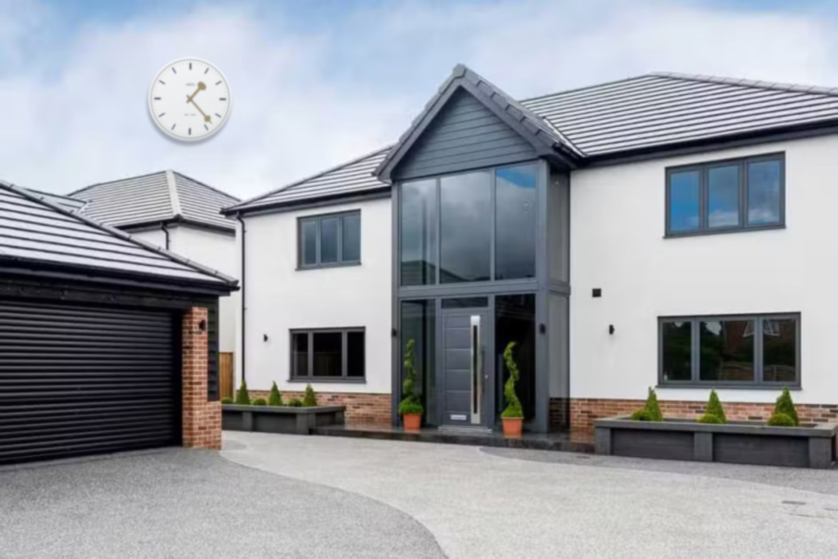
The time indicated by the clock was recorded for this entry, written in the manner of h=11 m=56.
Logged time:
h=1 m=23
